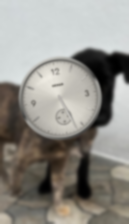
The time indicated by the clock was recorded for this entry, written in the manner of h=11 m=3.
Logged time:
h=5 m=27
